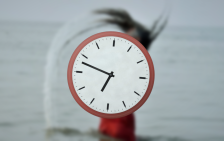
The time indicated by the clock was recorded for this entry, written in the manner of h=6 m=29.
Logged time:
h=6 m=48
